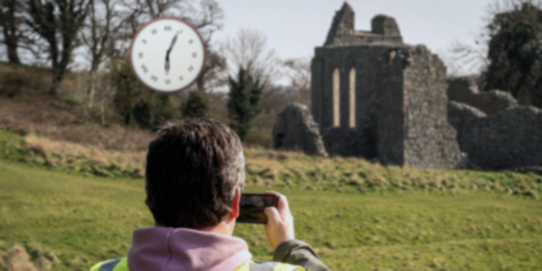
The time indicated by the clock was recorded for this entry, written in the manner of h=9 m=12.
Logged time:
h=6 m=4
